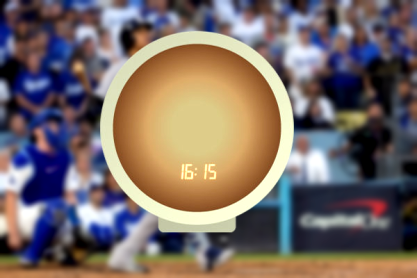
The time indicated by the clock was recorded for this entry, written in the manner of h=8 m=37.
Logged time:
h=16 m=15
